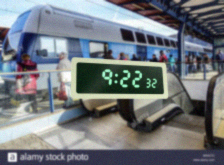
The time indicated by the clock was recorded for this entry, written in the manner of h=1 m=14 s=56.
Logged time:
h=9 m=22 s=32
